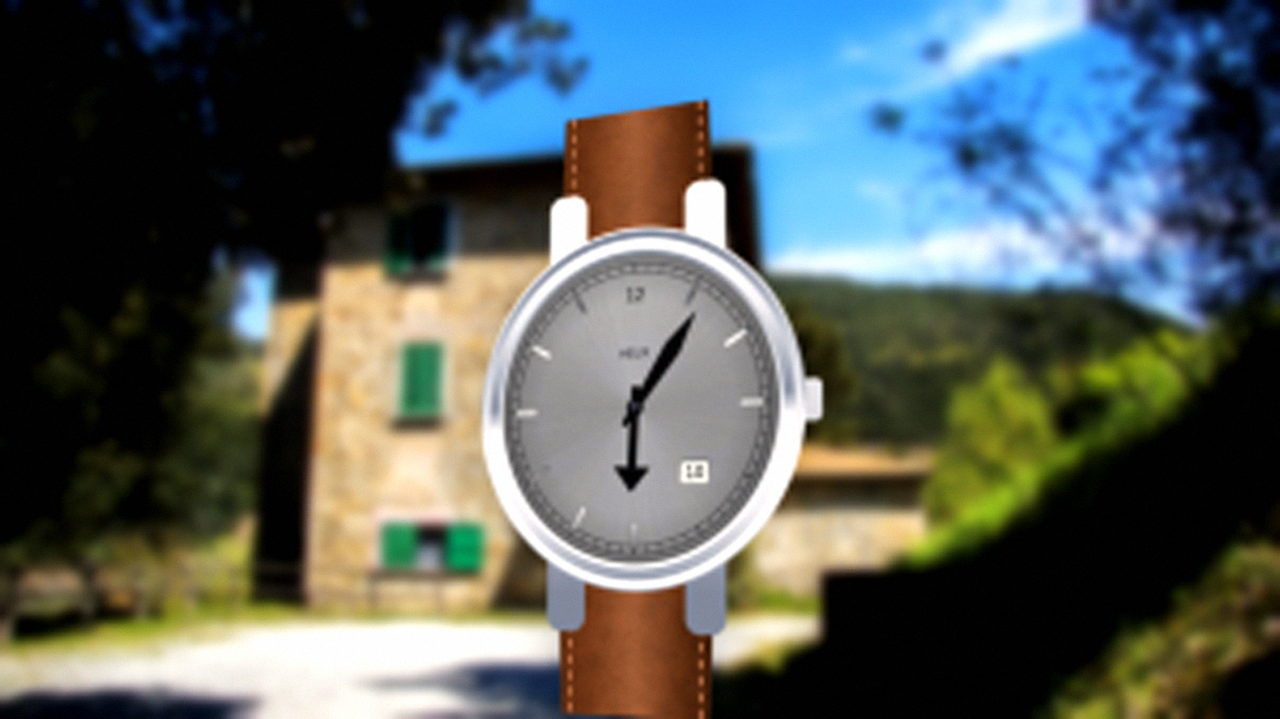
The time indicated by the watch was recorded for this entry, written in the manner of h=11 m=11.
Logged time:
h=6 m=6
